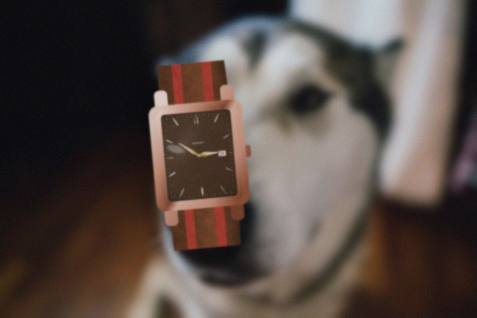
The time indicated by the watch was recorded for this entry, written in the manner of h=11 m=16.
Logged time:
h=2 m=51
